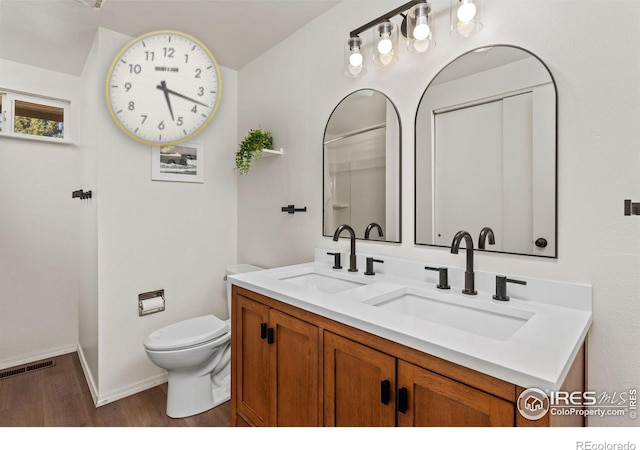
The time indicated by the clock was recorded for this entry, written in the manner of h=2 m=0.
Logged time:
h=5 m=18
